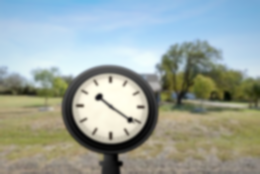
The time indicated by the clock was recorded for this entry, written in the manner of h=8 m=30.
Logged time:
h=10 m=21
